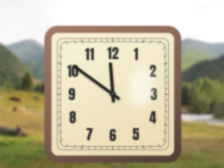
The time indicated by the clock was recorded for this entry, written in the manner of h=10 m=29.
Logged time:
h=11 m=51
